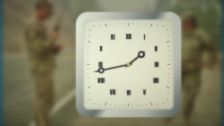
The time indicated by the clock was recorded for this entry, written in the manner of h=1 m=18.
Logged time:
h=1 m=43
